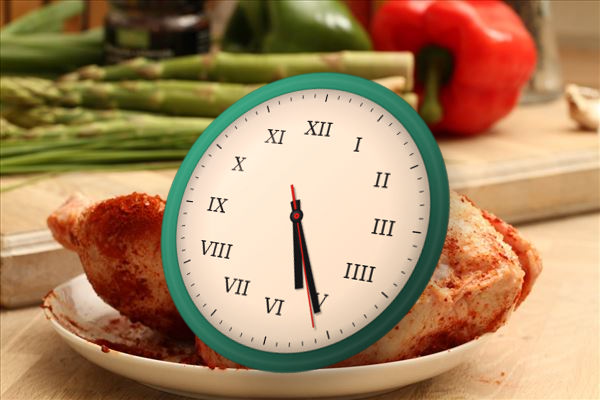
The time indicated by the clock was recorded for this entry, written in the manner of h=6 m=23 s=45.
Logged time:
h=5 m=25 s=26
